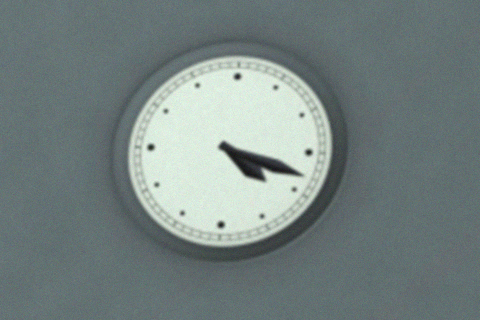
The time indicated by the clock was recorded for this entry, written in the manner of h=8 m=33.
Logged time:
h=4 m=18
